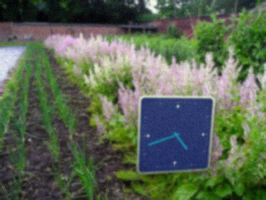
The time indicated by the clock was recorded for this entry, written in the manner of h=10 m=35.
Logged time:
h=4 m=42
